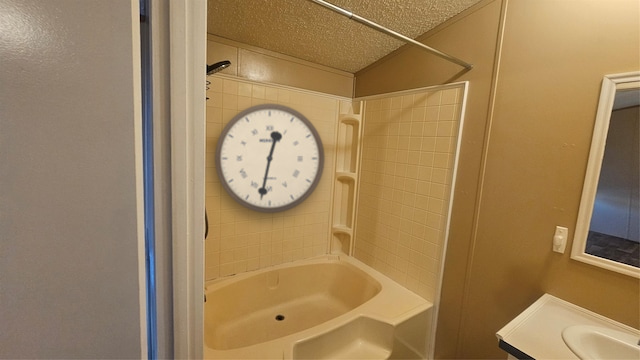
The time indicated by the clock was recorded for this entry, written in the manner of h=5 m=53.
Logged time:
h=12 m=32
